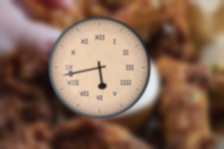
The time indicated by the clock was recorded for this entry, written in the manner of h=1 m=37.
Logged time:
h=5 m=43
